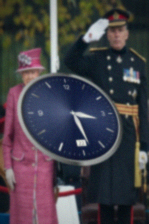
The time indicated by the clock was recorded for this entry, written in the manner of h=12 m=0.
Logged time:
h=3 m=28
